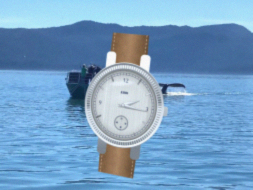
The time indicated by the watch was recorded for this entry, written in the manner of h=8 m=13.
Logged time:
h=2 m=16
